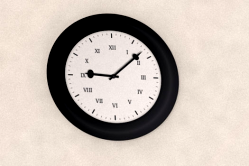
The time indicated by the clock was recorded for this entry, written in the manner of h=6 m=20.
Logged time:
h=9 m=8
